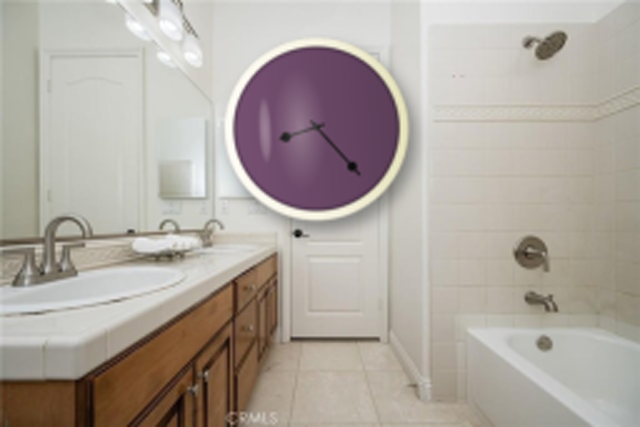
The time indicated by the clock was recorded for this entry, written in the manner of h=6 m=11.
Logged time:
h=8 m=23
